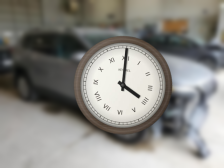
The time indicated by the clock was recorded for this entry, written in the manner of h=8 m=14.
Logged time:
h=4 m=0
